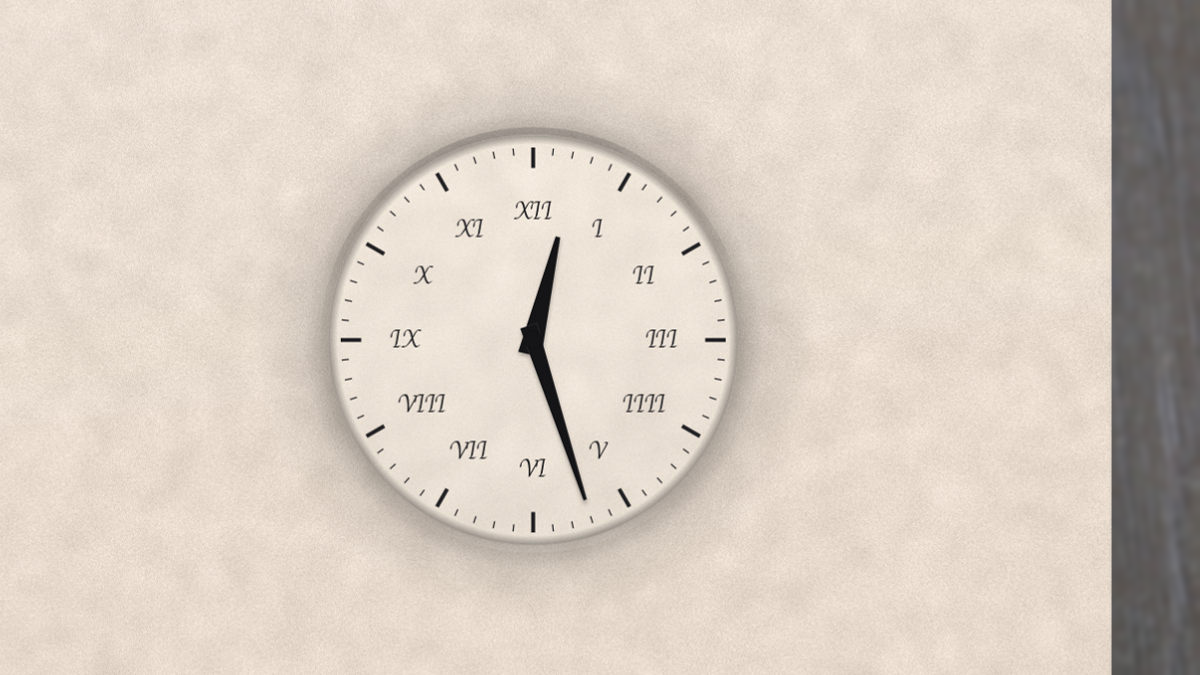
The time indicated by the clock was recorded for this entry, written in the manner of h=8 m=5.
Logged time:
h=12 m=27
